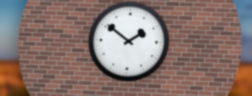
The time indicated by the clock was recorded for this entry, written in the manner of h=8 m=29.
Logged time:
h=1 m=51
